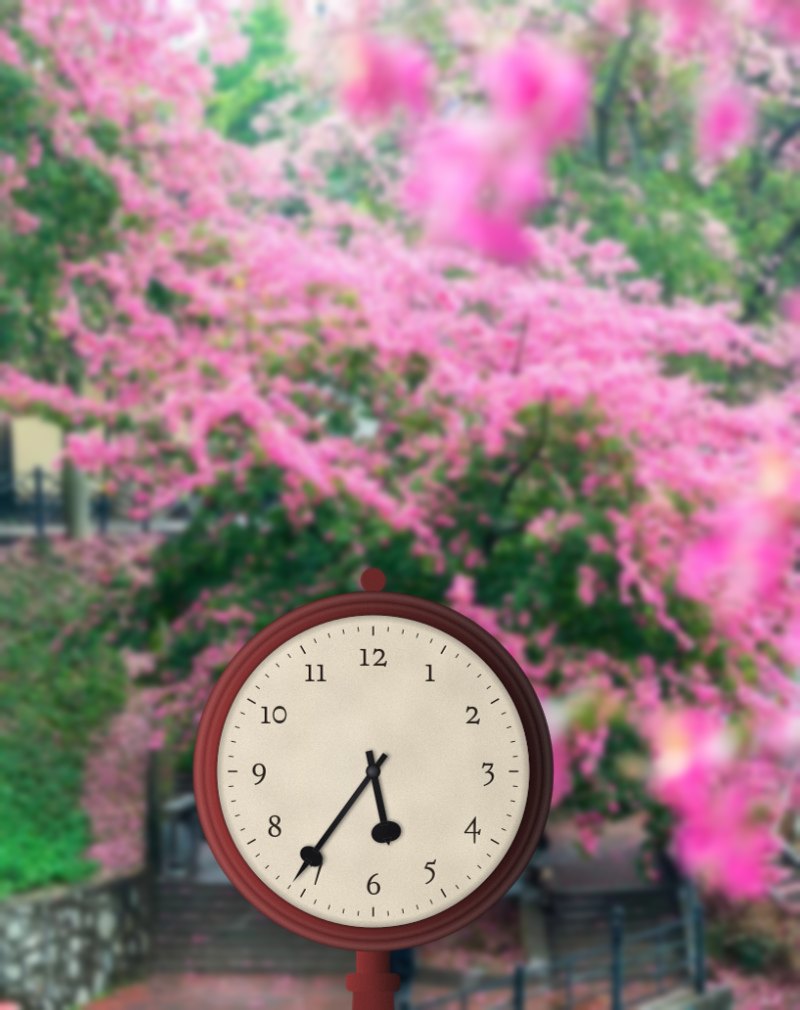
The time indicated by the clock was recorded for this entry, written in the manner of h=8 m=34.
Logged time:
h=5 m=36
